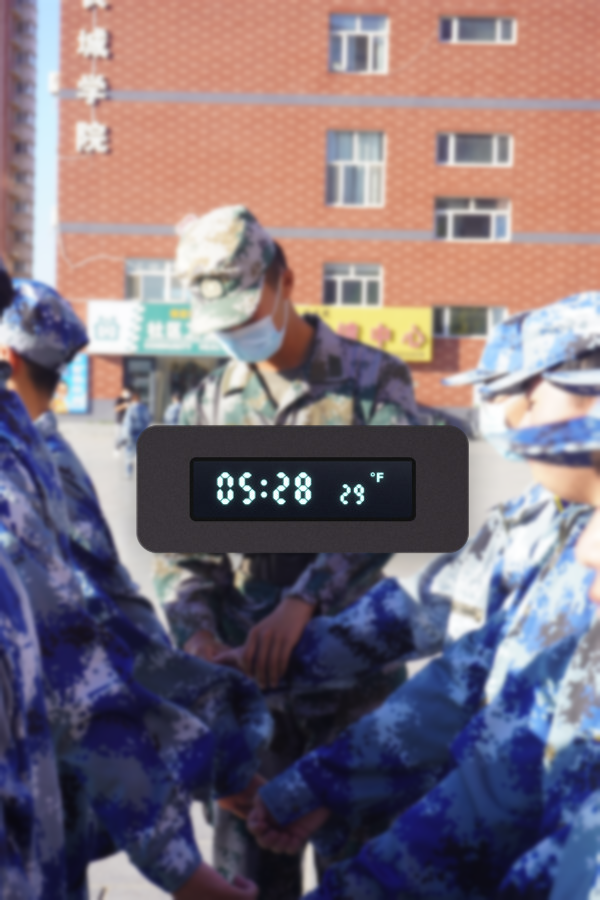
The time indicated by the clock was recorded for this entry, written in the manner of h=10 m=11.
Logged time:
h=5 m=28
